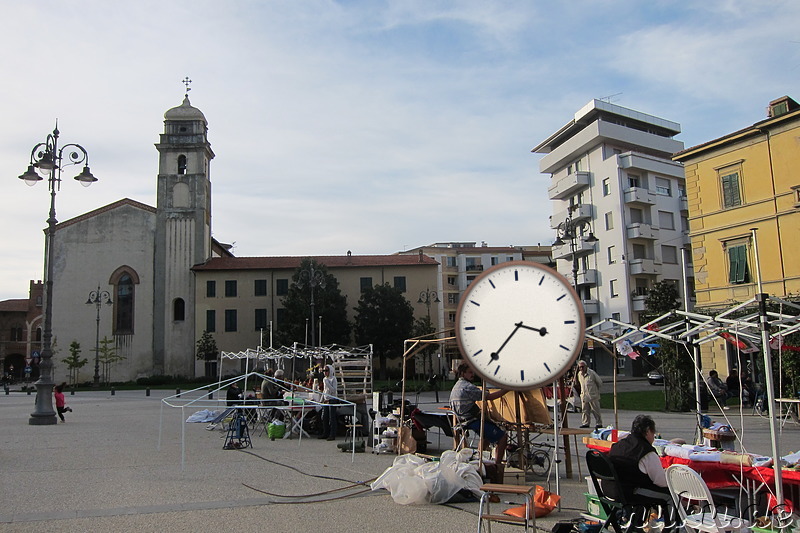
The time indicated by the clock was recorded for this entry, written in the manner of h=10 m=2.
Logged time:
h=3 m=37
